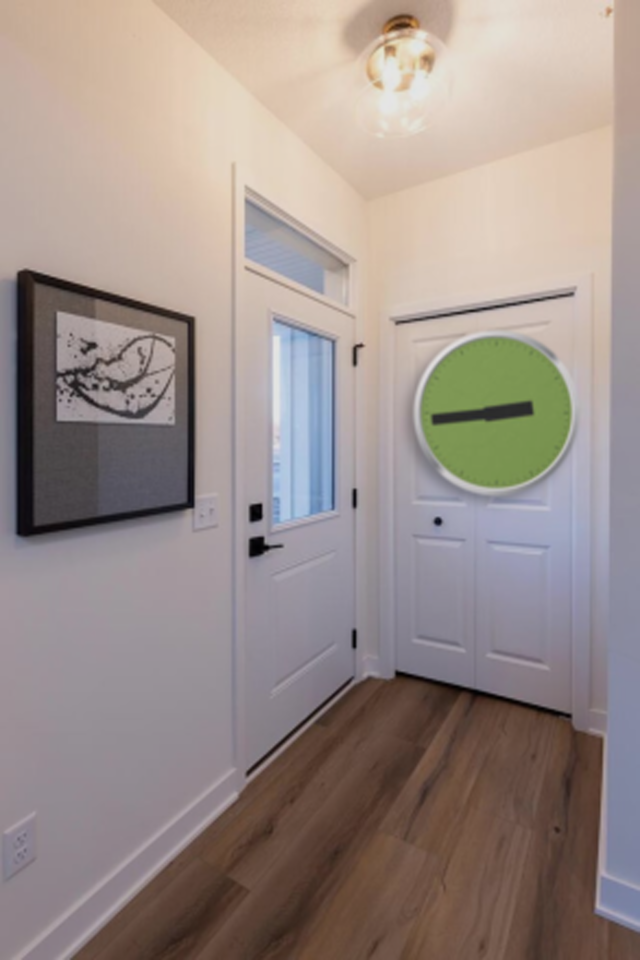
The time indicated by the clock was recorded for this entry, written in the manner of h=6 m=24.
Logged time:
h=2 m=44
